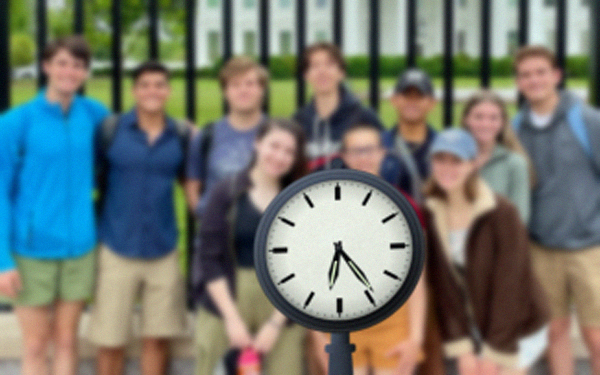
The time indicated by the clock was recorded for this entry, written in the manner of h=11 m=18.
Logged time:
h=6 m=24
